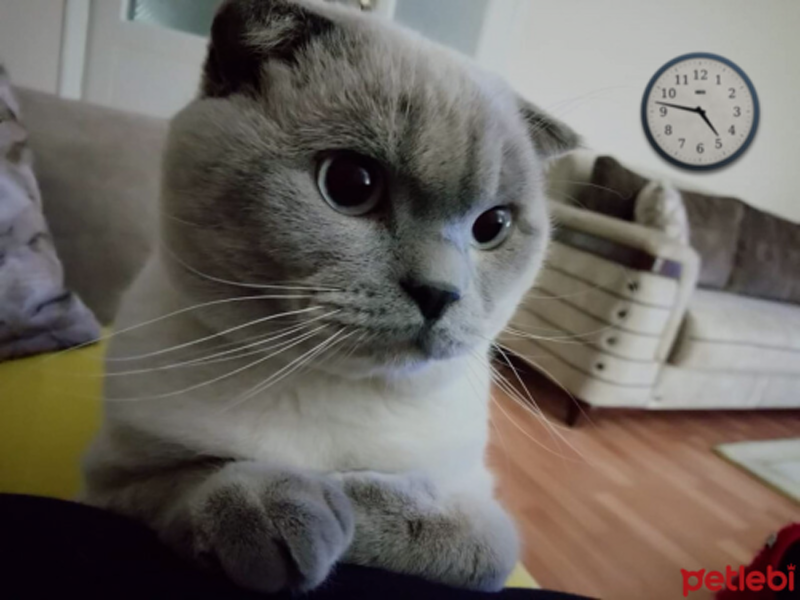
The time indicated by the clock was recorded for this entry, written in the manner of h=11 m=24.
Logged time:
h=4 m=47
